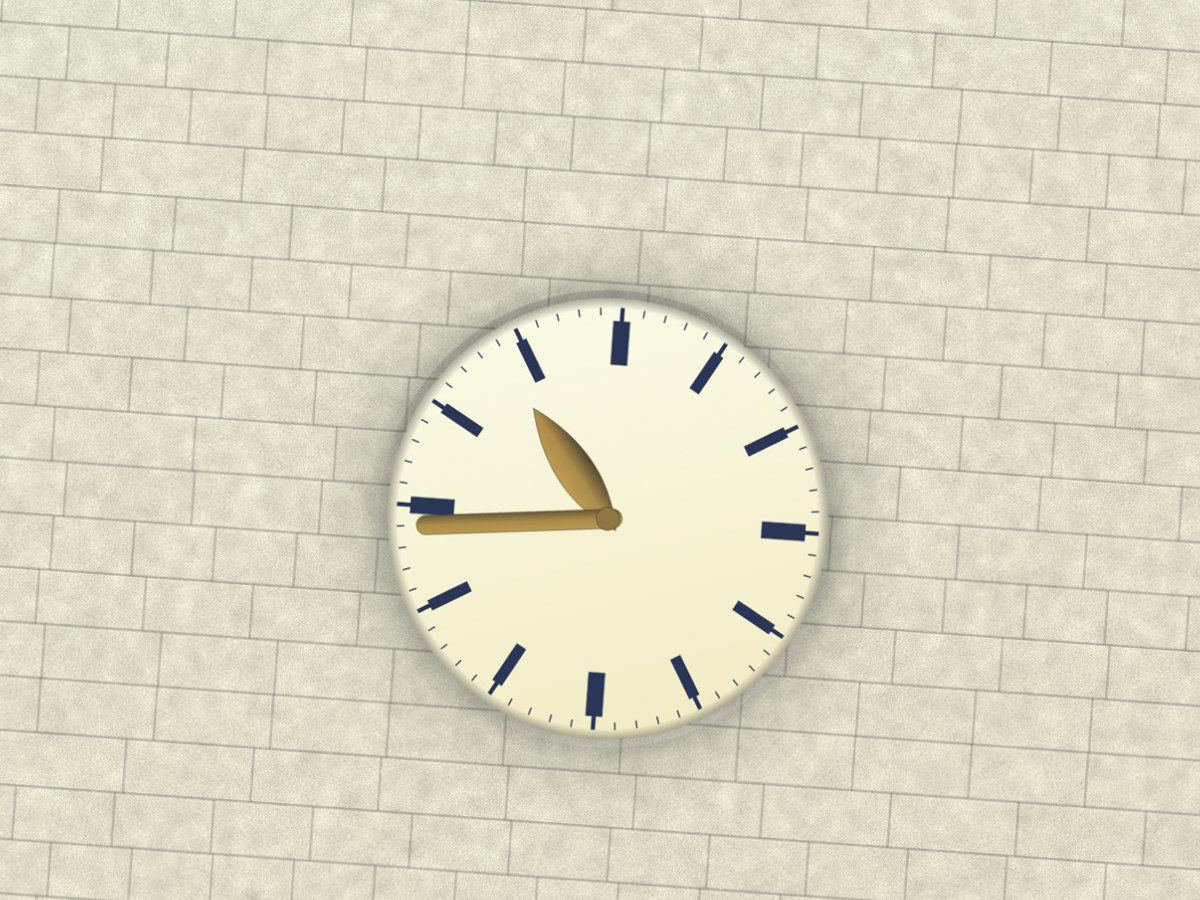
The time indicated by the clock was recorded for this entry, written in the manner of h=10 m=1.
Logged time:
h=10 m=44
